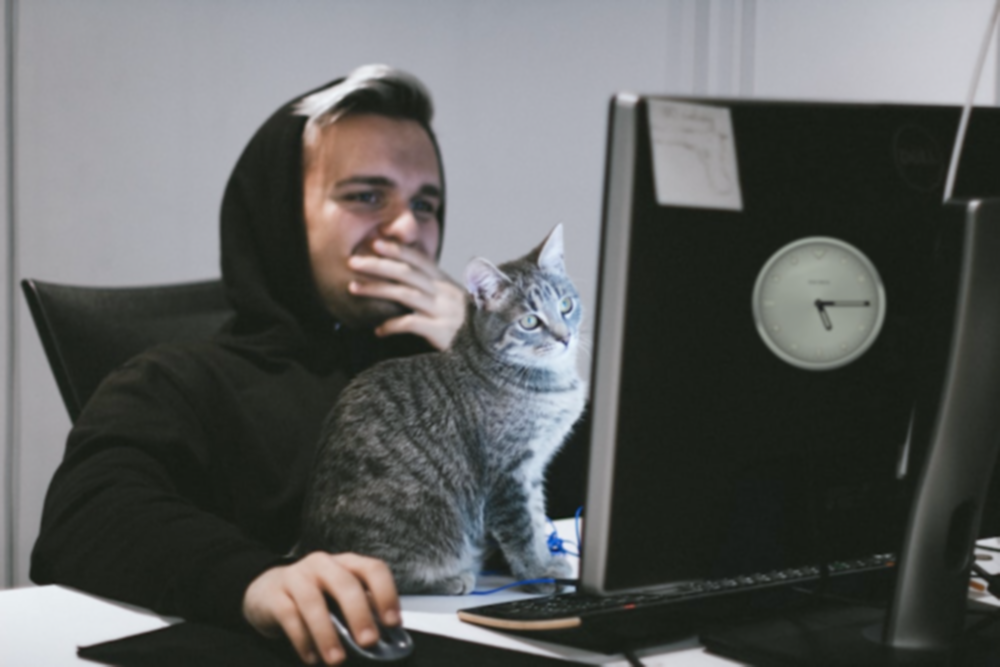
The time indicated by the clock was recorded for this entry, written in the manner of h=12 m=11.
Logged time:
h=5 m=15
